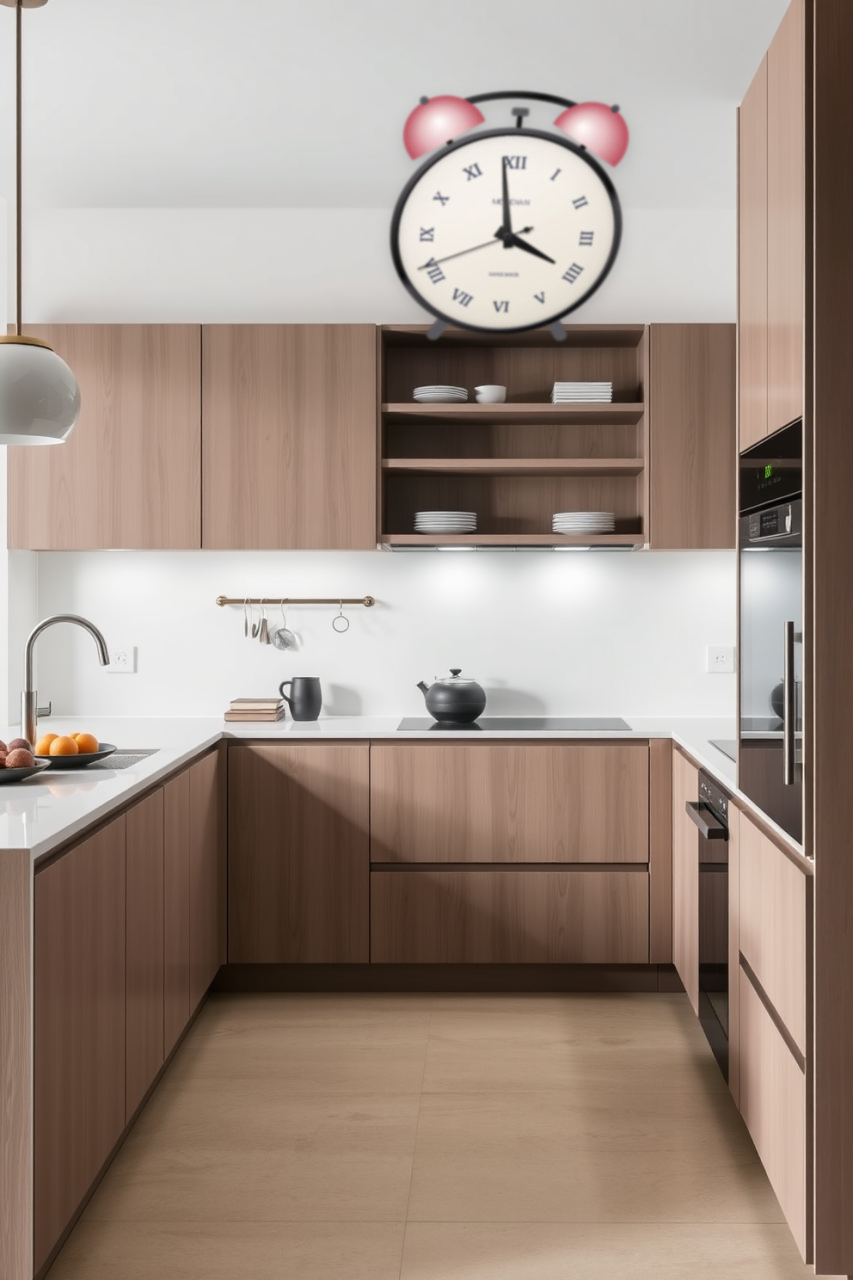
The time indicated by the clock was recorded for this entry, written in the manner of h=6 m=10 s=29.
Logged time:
h=3 m=58 s=41
